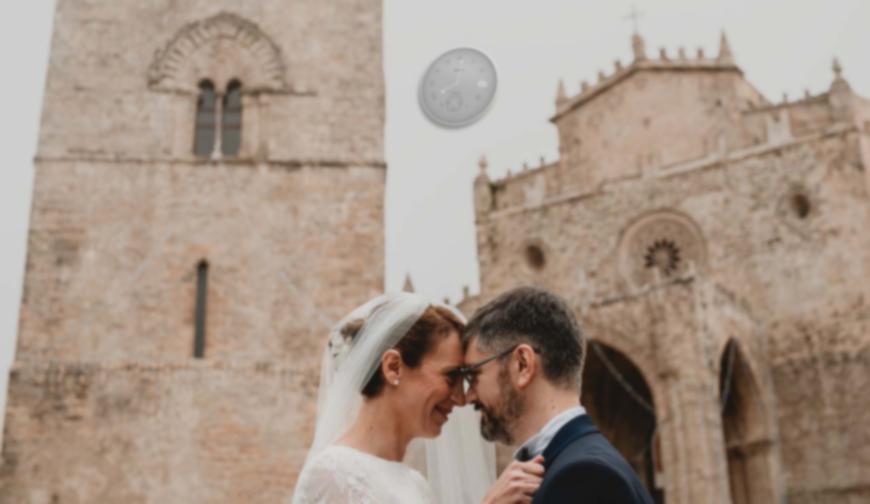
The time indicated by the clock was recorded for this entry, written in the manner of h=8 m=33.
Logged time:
h=8 m=1
